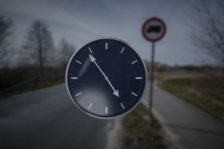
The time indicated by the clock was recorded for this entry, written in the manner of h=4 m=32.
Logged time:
h=4 m=54
